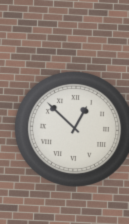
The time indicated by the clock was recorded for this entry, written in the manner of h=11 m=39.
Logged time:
h=12 m=52
